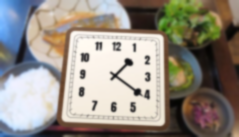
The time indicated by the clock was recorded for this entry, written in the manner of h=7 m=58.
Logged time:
h=1 m=21
